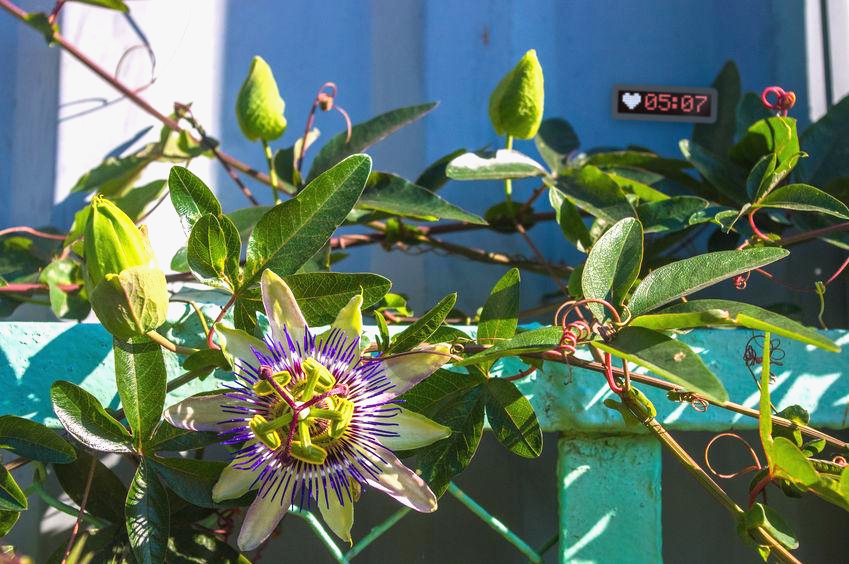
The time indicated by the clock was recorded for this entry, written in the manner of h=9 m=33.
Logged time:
h=5 m=7
